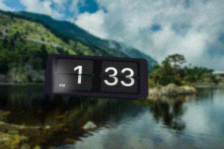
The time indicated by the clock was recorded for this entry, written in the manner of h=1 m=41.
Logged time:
h=1 m=33
